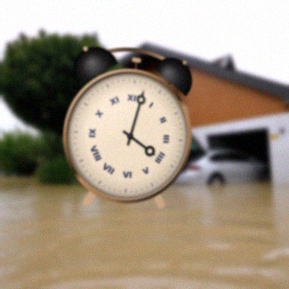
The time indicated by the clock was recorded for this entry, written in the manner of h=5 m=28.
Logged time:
h=4 m=2
